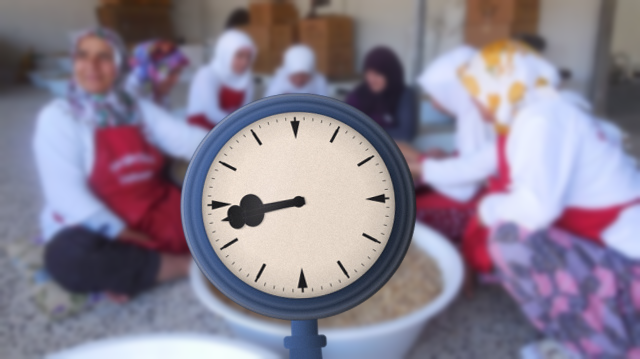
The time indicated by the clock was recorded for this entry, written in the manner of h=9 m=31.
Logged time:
h=8 m=43
